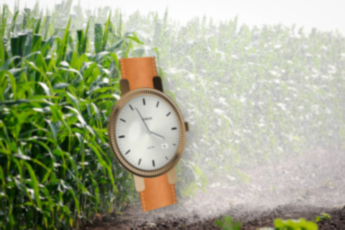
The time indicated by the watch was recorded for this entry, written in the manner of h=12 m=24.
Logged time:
h=3 m=56
